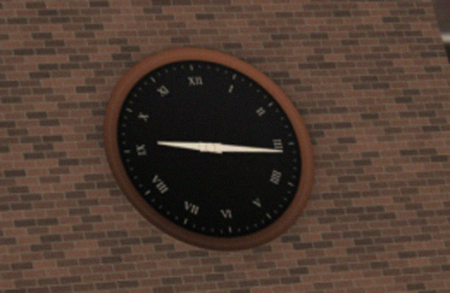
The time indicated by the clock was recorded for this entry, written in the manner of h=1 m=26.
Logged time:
h=9 m=16
